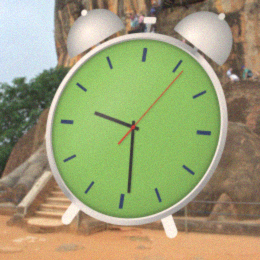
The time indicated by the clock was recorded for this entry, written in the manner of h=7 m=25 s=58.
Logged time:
h=9 m=29 s=6
